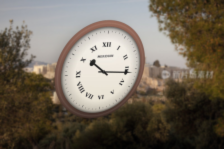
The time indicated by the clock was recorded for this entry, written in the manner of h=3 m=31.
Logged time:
h=10 m=16
